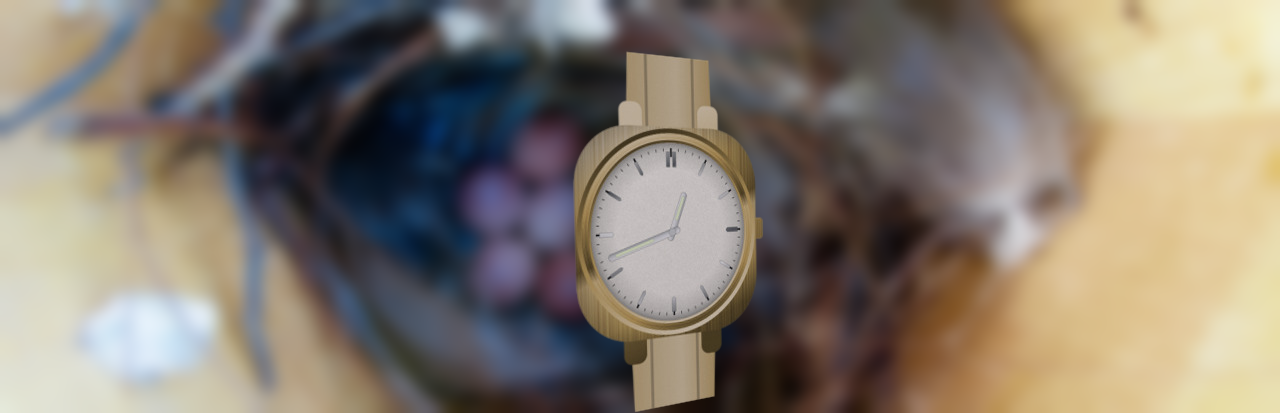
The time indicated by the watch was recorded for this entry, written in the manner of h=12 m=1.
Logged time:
h=12 m=42
